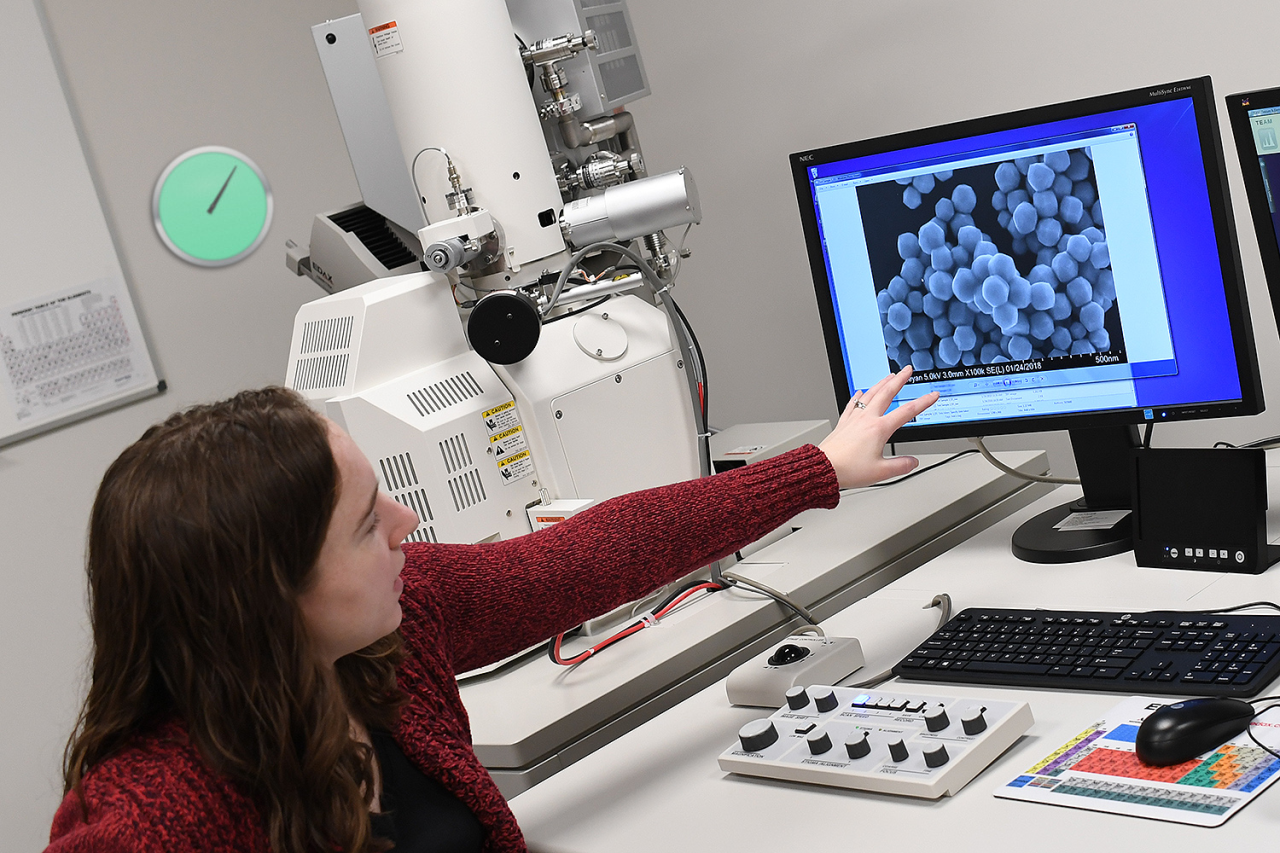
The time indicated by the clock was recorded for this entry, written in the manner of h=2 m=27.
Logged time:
h=1 m=5
